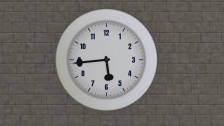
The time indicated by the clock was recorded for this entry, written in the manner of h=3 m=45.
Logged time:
h=5 m=44
